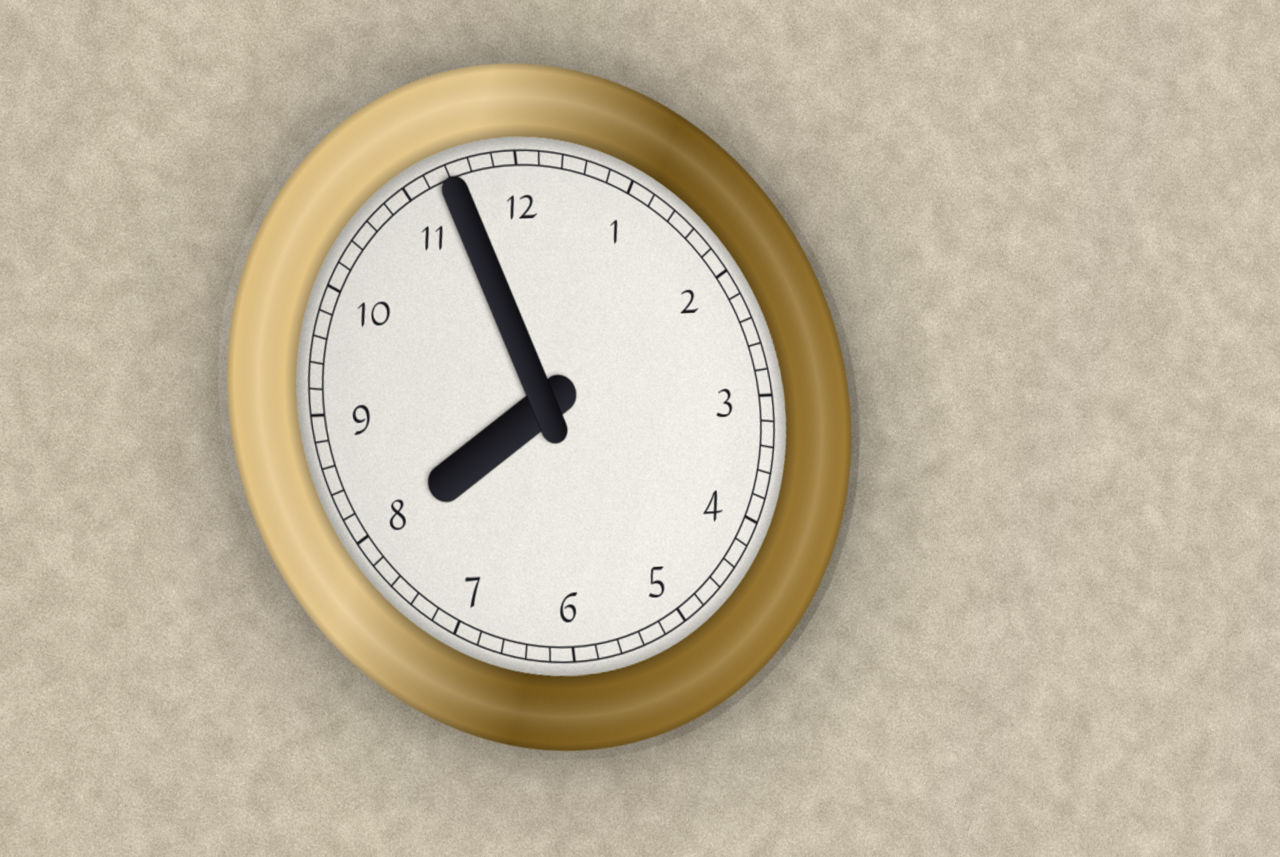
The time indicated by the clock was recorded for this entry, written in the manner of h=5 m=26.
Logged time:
h=7 m=57
